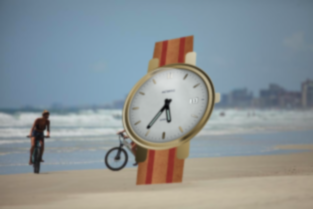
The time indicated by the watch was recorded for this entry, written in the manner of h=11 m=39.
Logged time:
h=5 m=36
